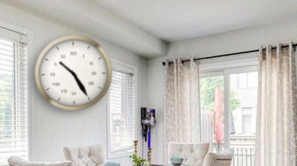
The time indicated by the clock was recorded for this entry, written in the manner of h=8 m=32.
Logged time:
h=10 m=25
